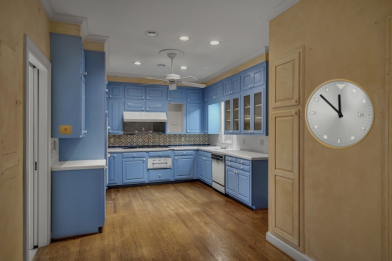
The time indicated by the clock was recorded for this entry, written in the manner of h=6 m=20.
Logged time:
h=11 m=52
